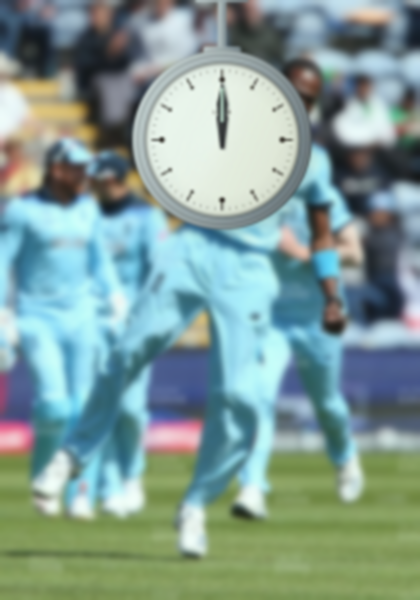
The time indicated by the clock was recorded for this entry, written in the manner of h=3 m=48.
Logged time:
h=12 m=0
